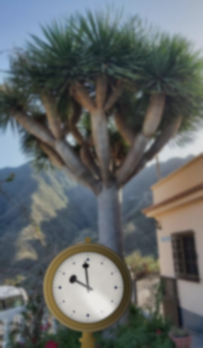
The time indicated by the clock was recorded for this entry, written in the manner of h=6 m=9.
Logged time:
h=9 m=59
